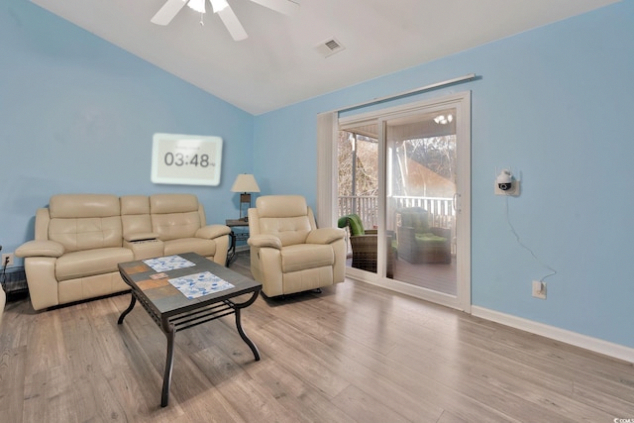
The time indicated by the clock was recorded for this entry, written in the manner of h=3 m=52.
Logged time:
h=3 m=48
